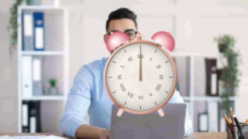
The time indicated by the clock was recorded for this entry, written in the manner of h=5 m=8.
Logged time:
h=12 m=0
